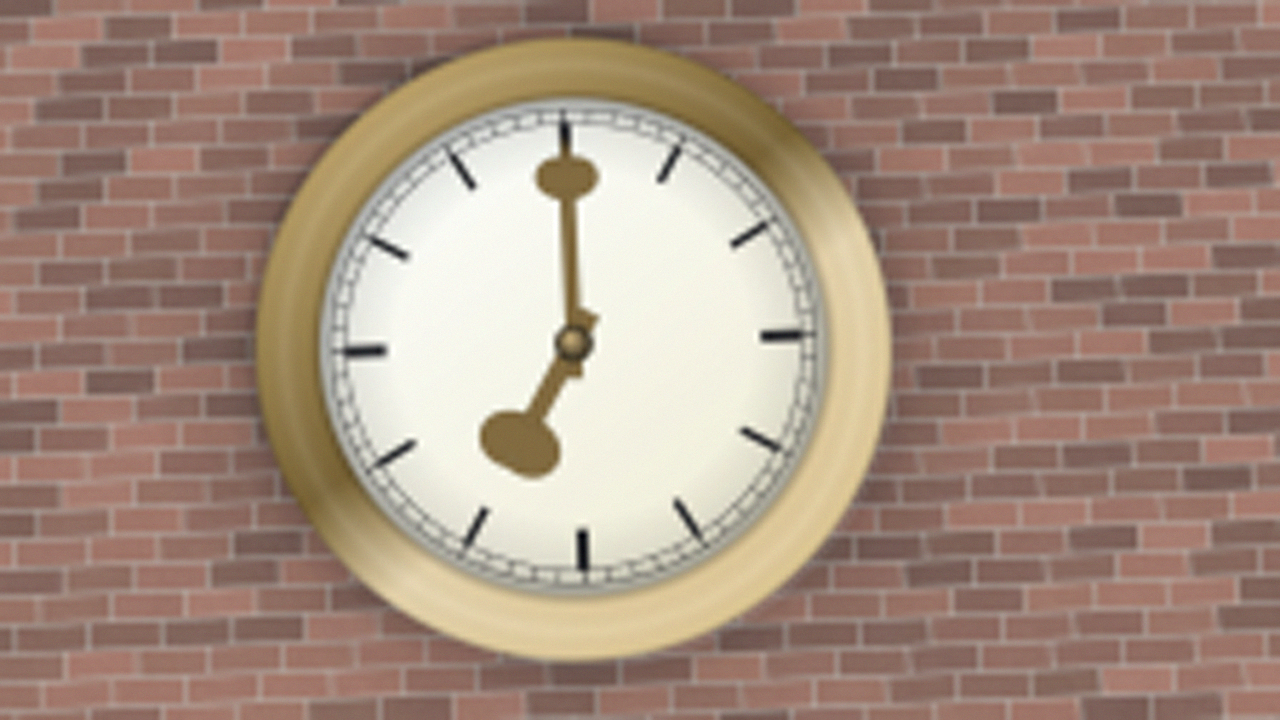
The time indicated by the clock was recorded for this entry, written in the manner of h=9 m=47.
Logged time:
h=7 m=0
